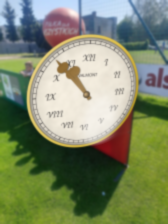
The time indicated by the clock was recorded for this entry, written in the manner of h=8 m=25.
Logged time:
h=10 m=53
